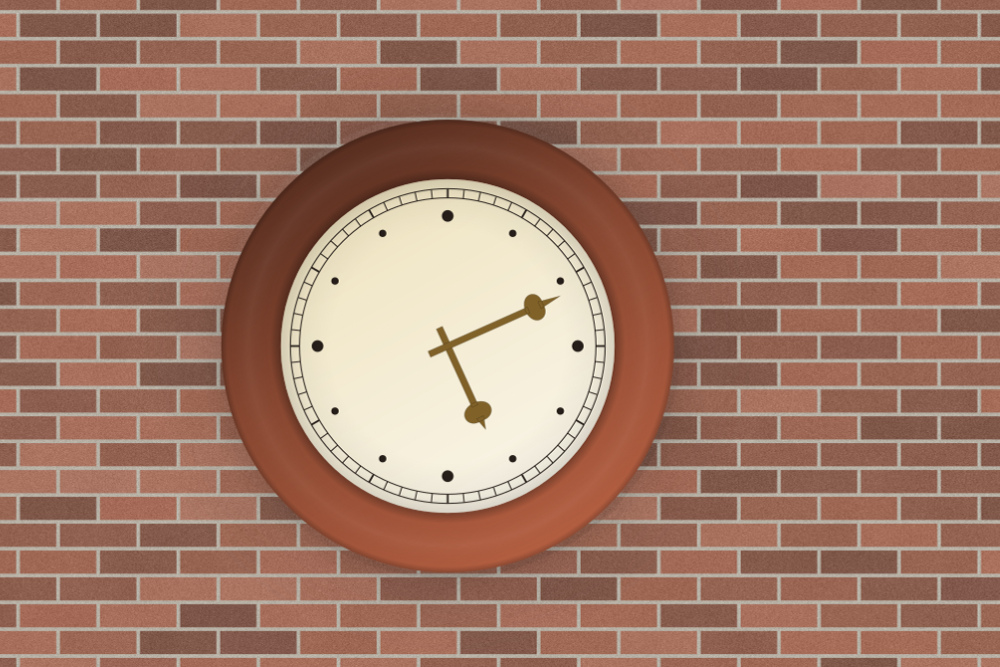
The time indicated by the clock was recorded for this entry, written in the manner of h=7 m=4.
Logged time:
h=5 m=11
